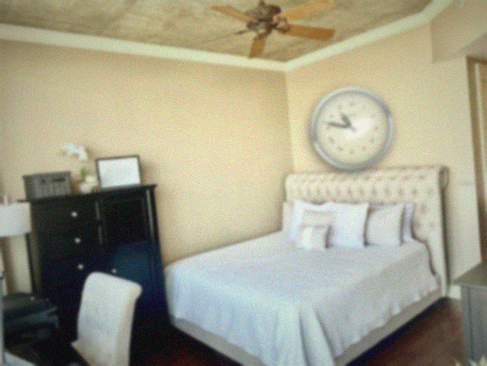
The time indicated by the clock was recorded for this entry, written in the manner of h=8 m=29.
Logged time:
h=10 m=47
